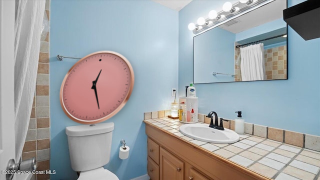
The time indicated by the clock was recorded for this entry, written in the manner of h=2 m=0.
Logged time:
h=12 m=26
